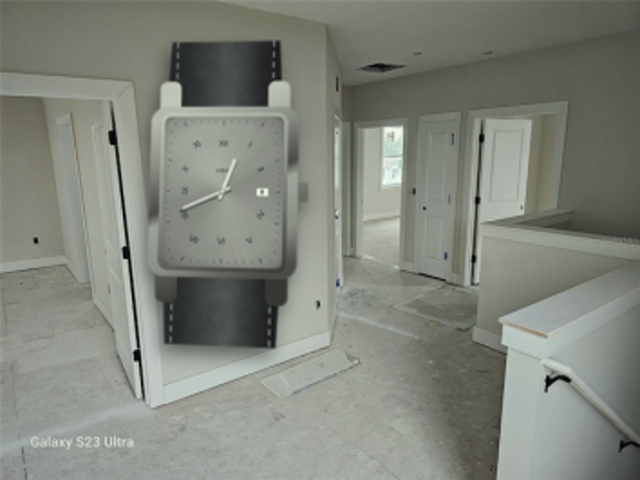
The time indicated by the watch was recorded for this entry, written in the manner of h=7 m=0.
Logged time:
h=12 m=41
